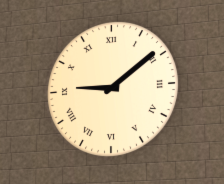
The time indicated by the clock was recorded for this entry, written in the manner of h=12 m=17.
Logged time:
h=9 m=9
